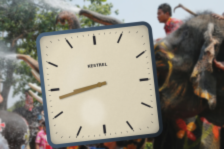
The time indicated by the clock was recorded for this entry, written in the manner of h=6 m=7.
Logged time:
h=8 m=43
